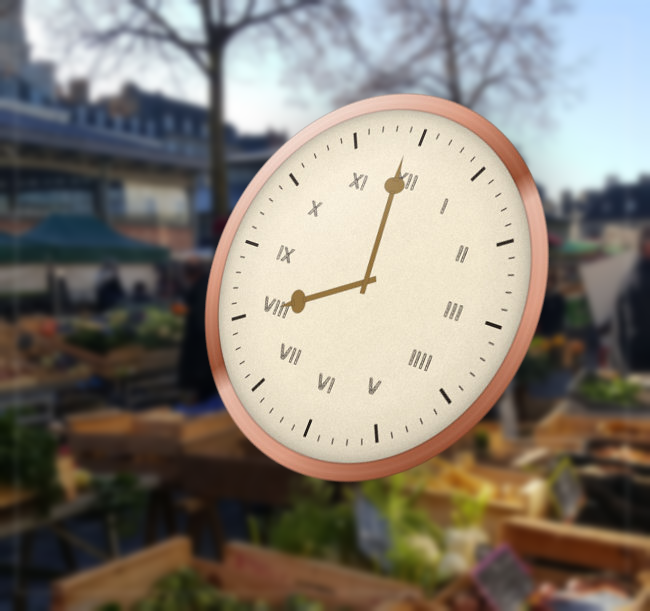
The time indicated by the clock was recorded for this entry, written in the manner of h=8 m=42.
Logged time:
h=7 m=59
